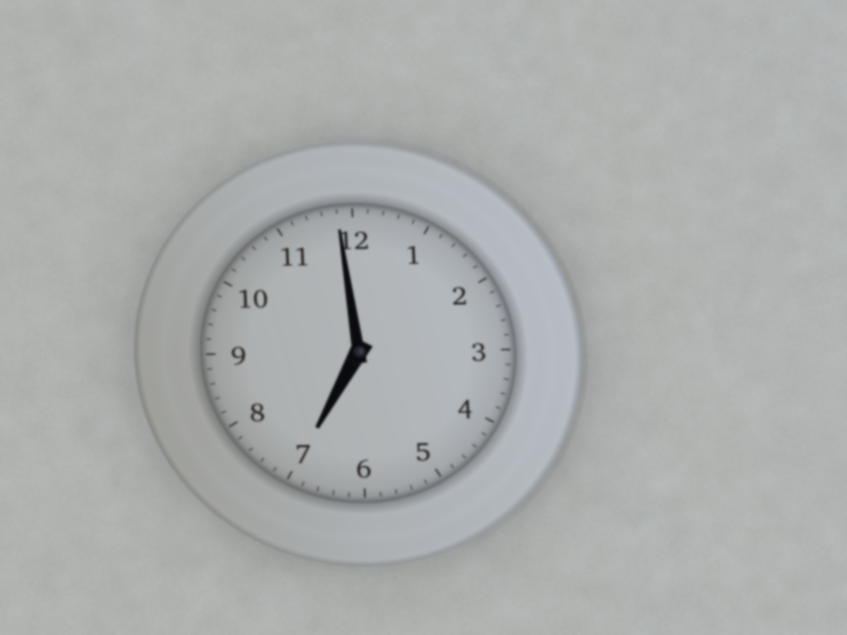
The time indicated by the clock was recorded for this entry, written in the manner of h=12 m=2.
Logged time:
h=6 m=59
